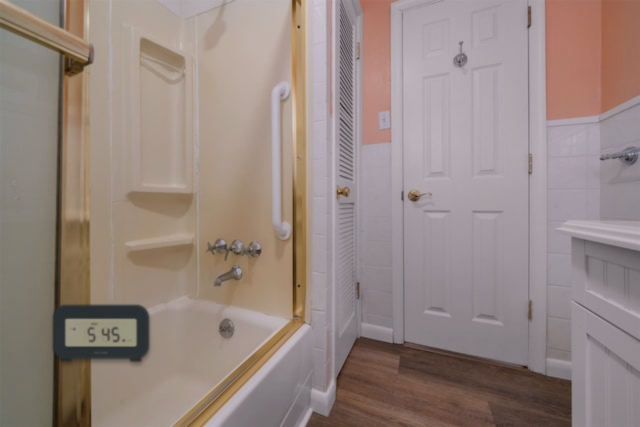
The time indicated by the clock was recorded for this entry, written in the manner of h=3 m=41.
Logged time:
h=5 m=45
